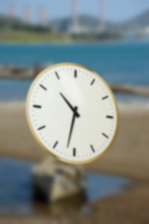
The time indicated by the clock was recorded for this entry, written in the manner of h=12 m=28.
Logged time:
h=10 m=32
